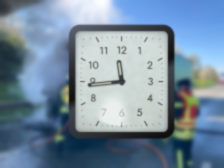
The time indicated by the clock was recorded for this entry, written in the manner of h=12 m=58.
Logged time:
h=11 m=44
